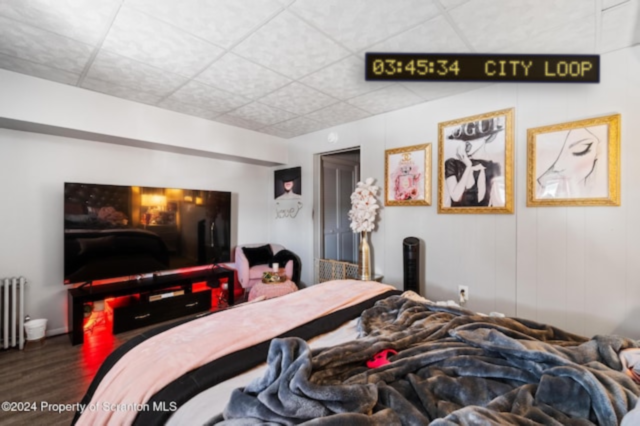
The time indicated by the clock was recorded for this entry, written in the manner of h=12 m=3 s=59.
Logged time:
h=3 m=45 s=34
